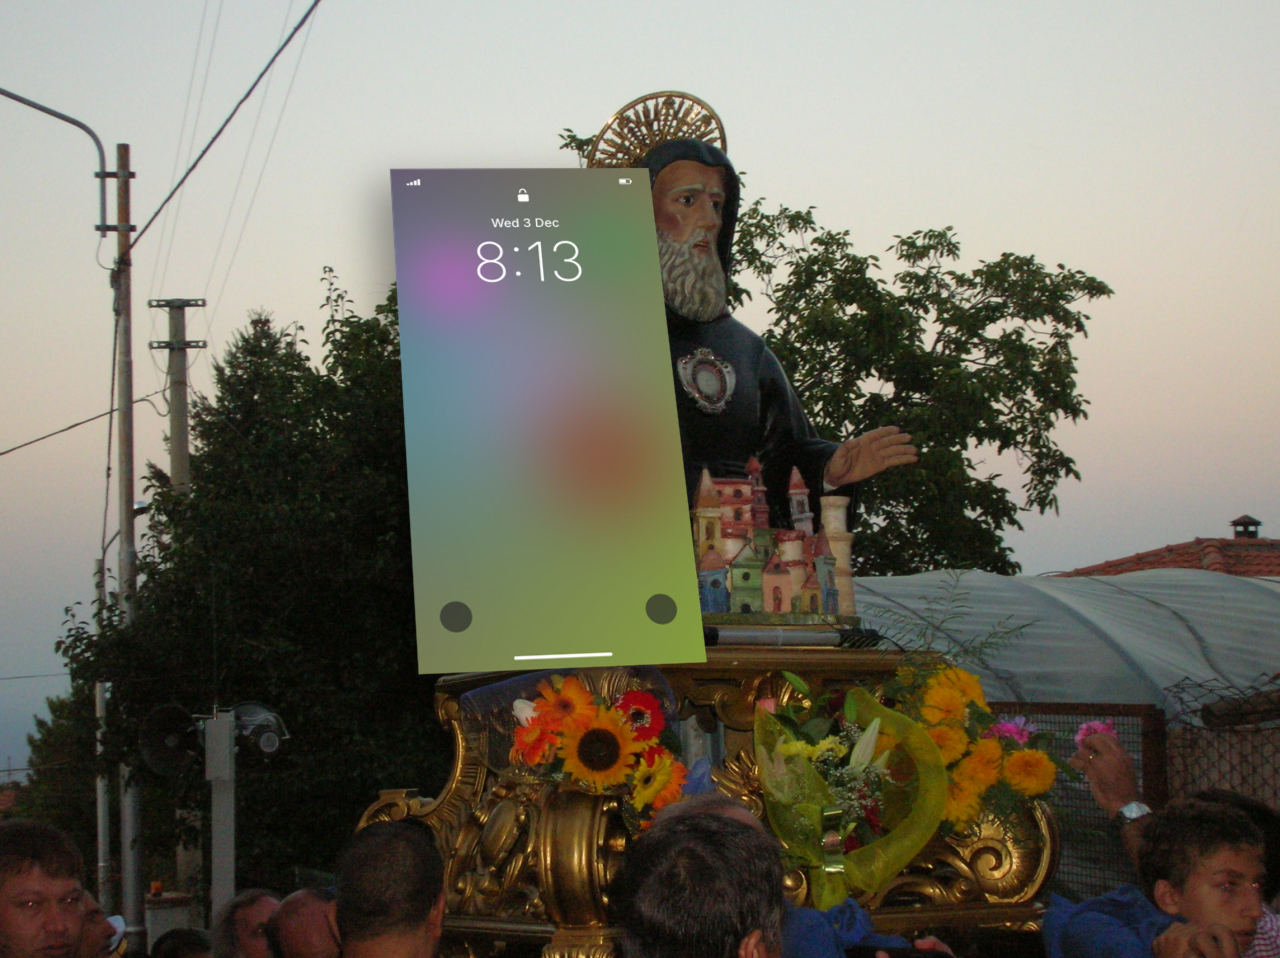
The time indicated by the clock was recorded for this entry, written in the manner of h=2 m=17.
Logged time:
h=8 m=13
